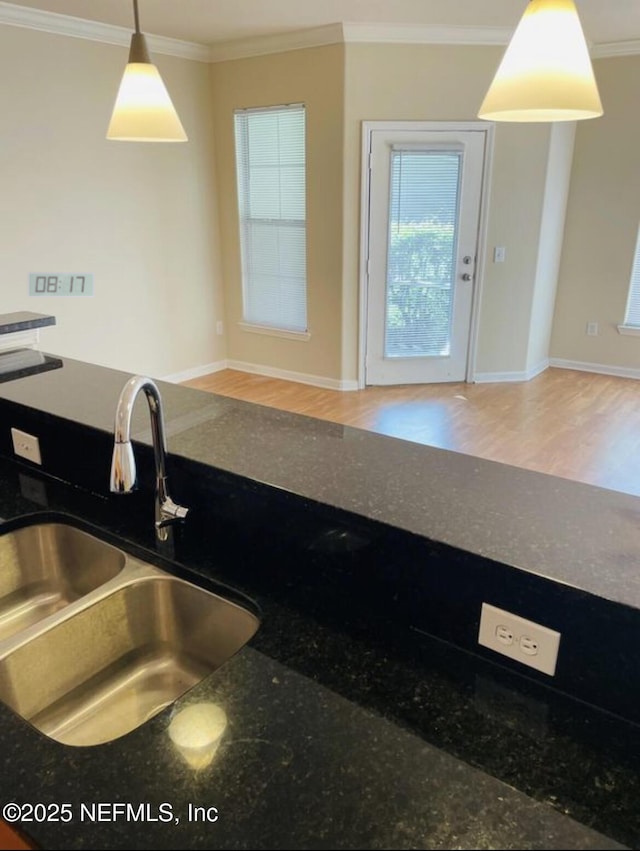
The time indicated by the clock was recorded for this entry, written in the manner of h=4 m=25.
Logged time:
h=8 m=17
